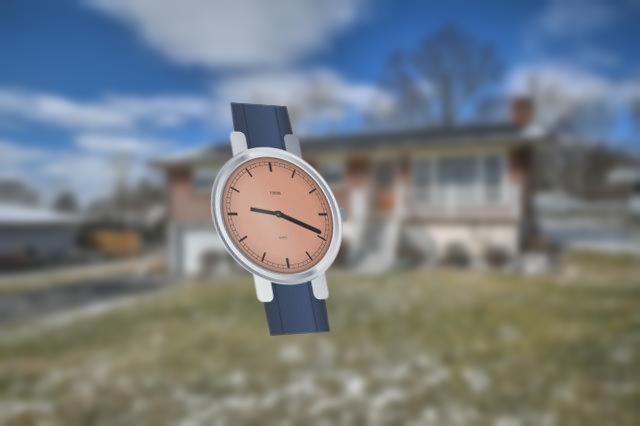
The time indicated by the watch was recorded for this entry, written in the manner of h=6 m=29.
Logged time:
h=9 m=19
